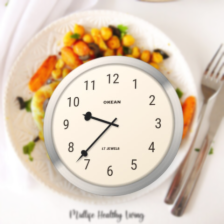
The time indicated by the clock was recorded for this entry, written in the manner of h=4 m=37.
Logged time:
h=9 m=37
